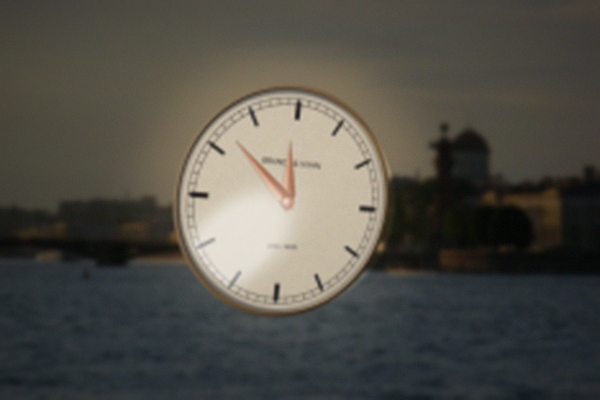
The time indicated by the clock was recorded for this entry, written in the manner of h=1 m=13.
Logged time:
h=11 m=52
